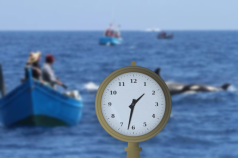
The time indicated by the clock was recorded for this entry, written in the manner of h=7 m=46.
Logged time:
h=1 m=32
